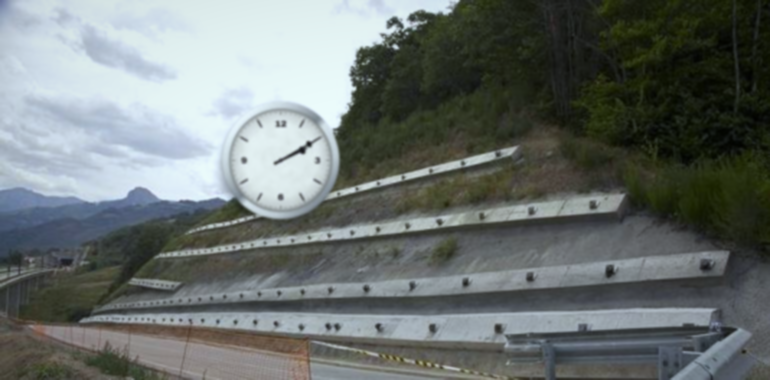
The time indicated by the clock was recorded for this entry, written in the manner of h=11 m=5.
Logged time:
h=2 m=10
